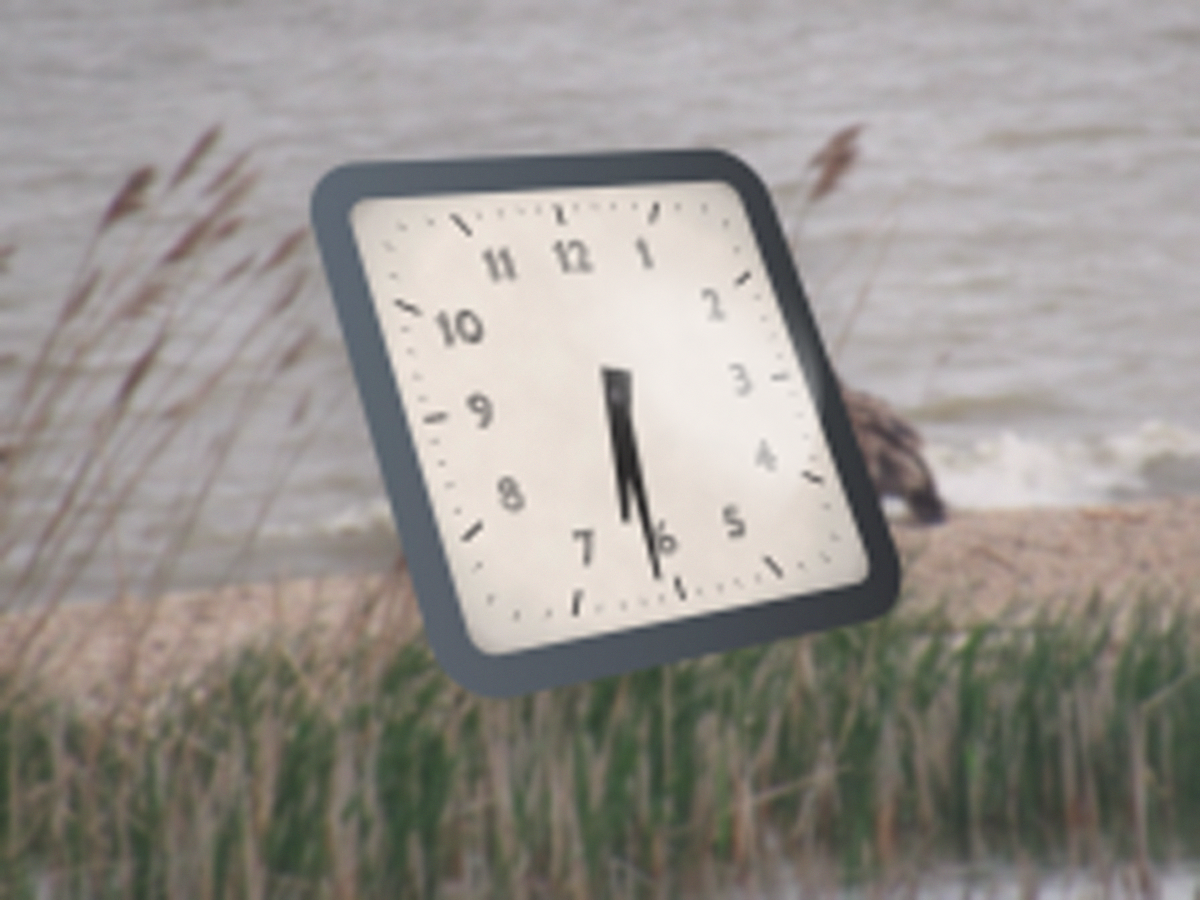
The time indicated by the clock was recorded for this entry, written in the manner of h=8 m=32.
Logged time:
h=6 m=31
